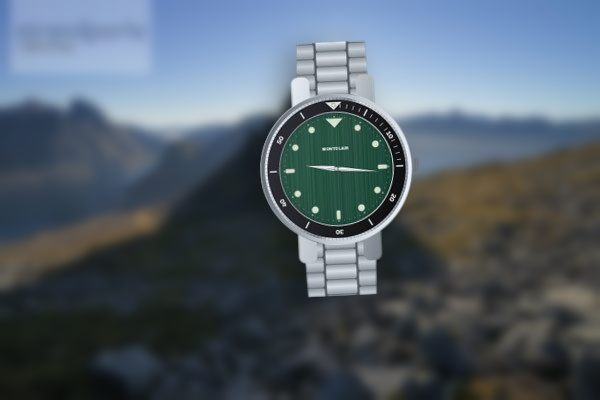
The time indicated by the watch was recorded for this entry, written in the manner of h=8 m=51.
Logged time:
h=9 m=16
